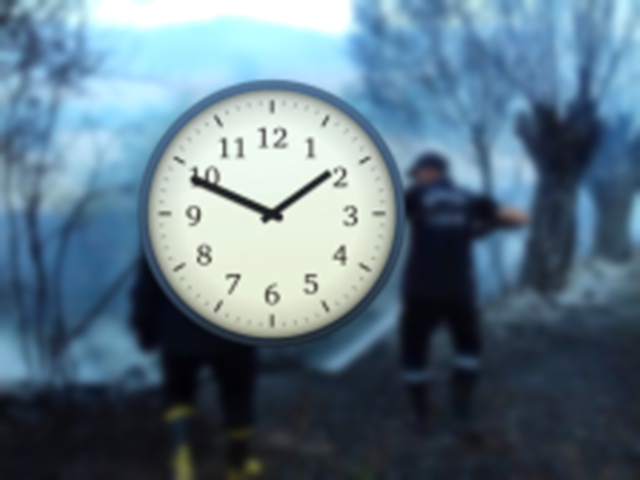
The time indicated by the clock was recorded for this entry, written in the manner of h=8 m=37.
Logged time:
h=1 m=49
